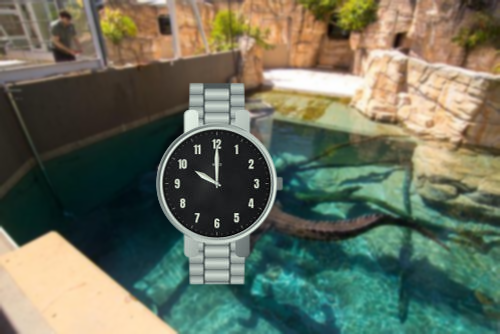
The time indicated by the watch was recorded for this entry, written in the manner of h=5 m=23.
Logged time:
h=10 m=0
